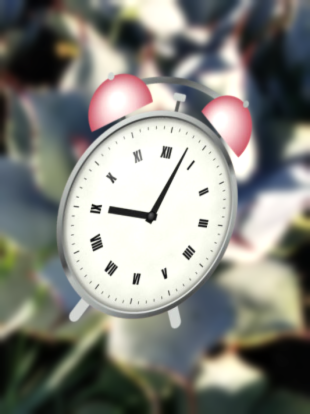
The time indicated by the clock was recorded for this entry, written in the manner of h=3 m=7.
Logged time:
h=9 m=3
